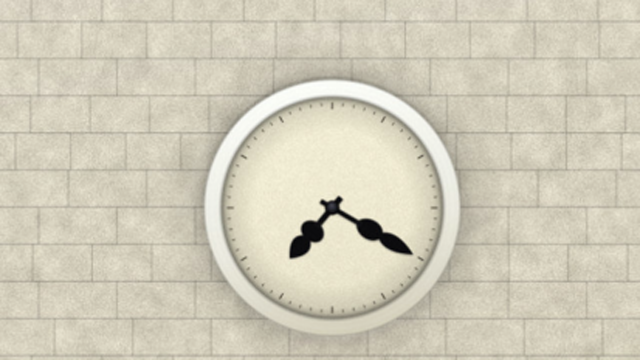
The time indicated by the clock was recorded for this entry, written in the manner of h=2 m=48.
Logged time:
h=7 m=20
